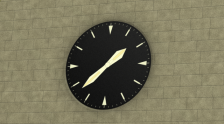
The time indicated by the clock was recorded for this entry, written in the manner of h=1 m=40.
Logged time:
h=1 m=38
